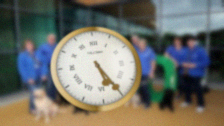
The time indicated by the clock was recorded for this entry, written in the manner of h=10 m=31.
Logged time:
h=5 m=25
